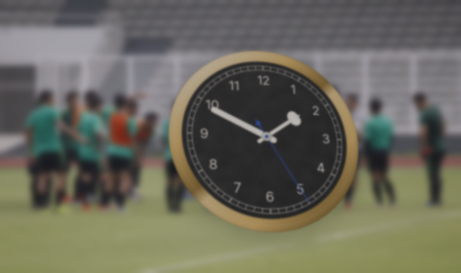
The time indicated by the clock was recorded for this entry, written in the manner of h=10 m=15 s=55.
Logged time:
h=1 m=49 s=25
